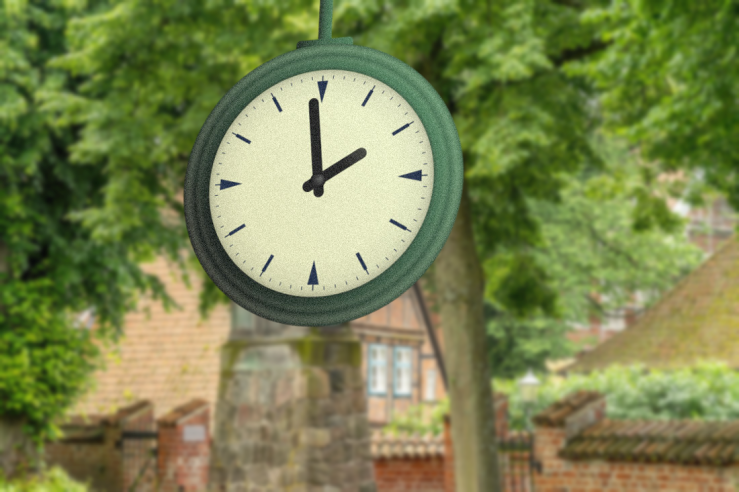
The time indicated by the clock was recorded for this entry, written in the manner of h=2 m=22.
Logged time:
h=1 m=59
